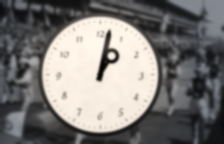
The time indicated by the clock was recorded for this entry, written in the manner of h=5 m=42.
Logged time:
h=1 m=2
